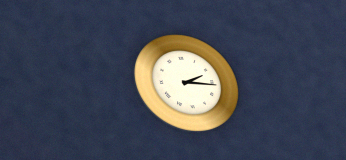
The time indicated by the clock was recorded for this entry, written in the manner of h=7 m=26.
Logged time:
h=2 m=16
